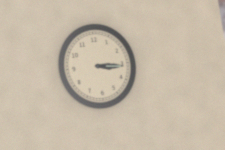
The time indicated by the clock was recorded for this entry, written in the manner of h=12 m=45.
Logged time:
h=3 m=16
